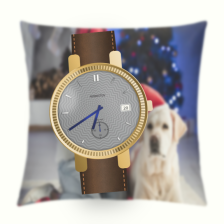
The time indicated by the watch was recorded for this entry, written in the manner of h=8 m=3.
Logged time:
h=6 m=40
